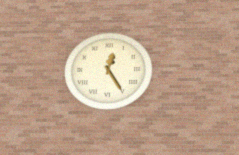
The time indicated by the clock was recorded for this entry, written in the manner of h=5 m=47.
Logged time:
h=12 m=25
